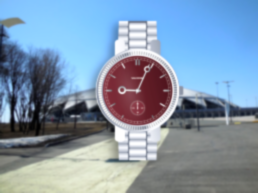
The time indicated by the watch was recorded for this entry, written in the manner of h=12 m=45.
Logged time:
h=9 m=4
